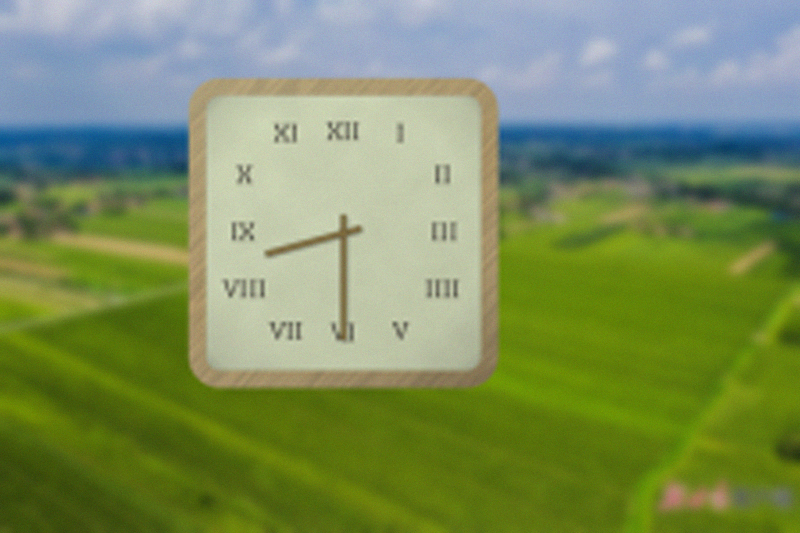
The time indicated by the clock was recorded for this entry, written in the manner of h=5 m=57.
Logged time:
h=8 m=30
